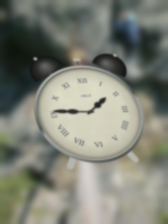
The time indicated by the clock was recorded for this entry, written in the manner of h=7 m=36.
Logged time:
h=1 m=46
